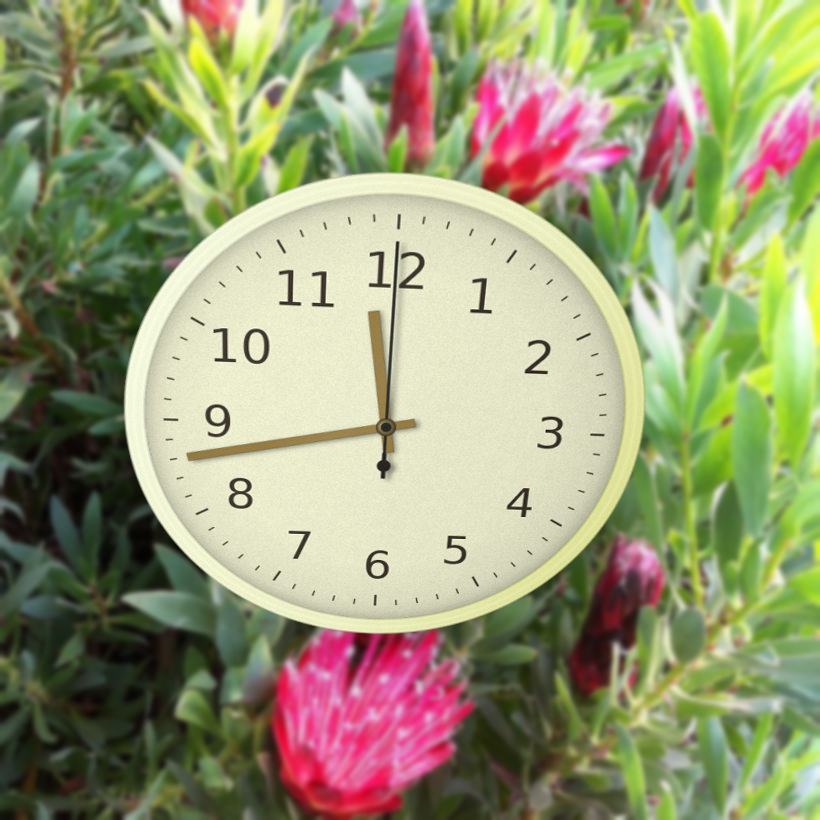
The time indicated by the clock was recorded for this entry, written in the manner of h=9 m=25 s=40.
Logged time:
h=11 m=43 s=0
